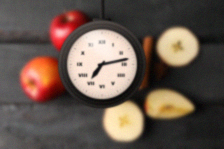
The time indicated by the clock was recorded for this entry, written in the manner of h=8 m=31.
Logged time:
h=7 m=13
